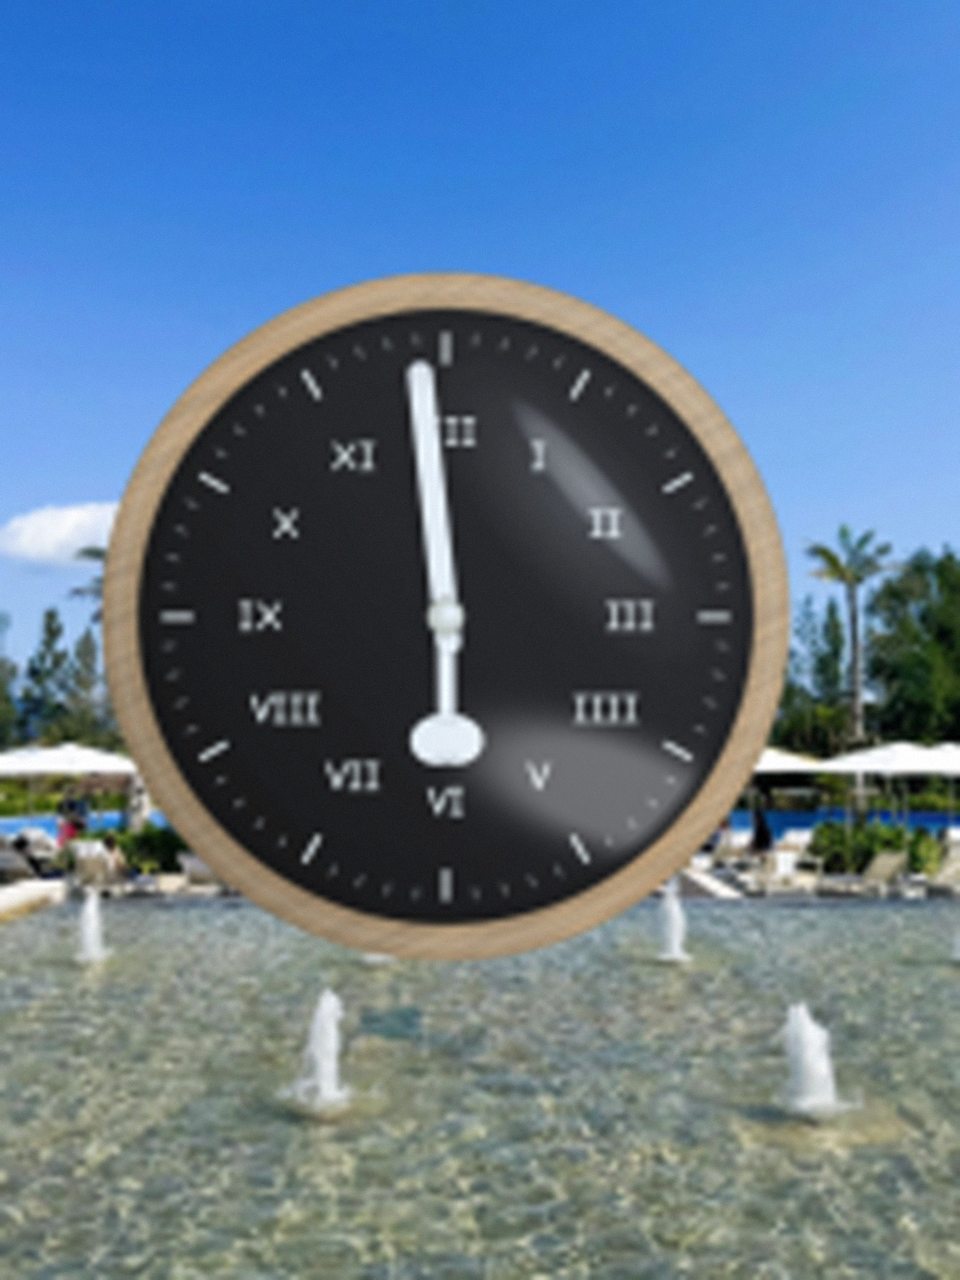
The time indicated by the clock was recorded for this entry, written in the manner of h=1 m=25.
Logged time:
h=5 m=59
